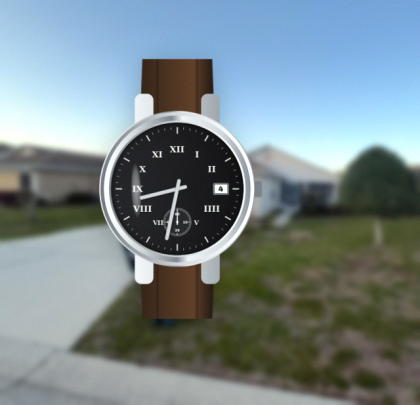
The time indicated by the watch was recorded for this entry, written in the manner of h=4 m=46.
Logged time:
h=8 m=32
